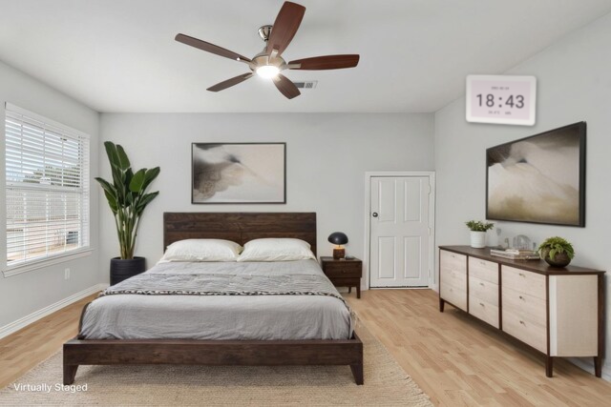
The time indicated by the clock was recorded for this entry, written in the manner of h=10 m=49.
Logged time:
h=18 m=43
